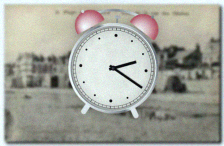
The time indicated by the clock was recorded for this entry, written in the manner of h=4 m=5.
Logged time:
h=2 m=20
